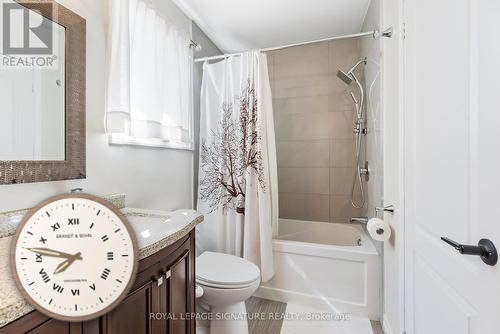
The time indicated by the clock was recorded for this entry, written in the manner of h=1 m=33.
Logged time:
h=7 m=47
